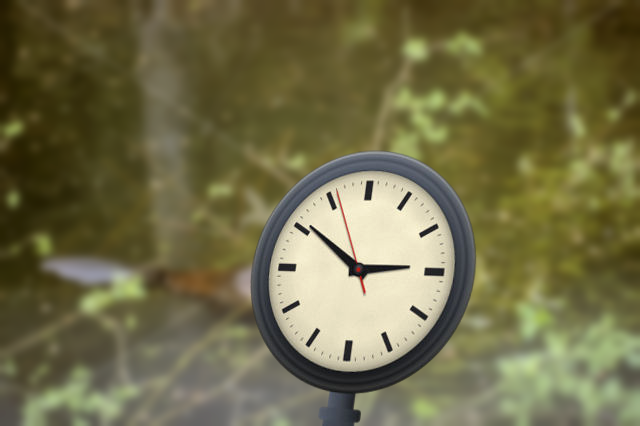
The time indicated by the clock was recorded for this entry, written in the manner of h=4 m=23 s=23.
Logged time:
h=2 m=50 s=56
